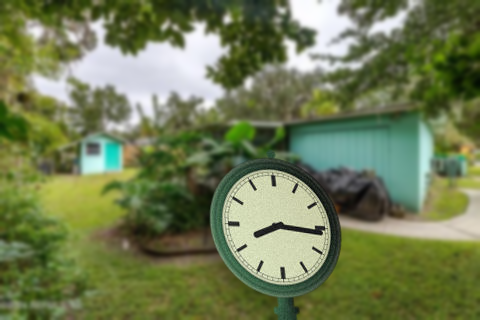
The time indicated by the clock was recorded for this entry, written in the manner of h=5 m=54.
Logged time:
h=8 m=16
